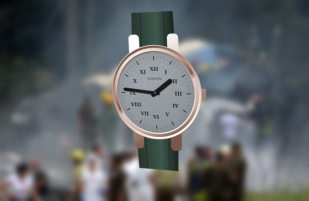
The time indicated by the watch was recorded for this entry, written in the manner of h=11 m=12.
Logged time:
h=1 m=46
